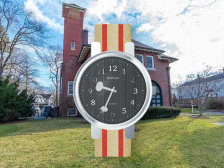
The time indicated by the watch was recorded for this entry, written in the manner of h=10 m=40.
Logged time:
h=9 m=34
